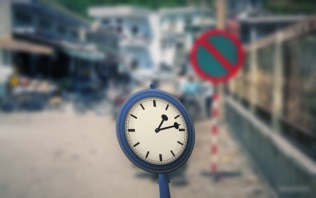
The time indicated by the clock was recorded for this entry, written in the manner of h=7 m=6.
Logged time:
h=1 m=13
